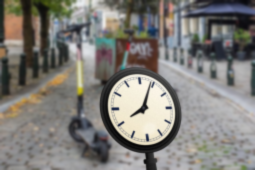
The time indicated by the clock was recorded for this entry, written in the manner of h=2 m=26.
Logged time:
h=8 m=4
